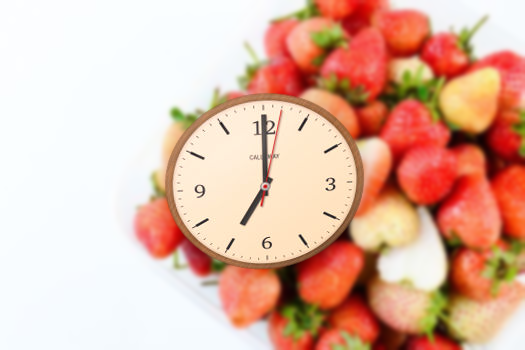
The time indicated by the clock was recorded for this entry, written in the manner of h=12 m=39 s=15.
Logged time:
h=7 m=0 s=2
